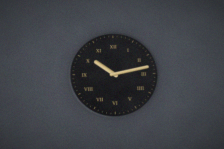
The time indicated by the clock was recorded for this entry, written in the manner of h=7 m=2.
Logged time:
h=10 m=13
